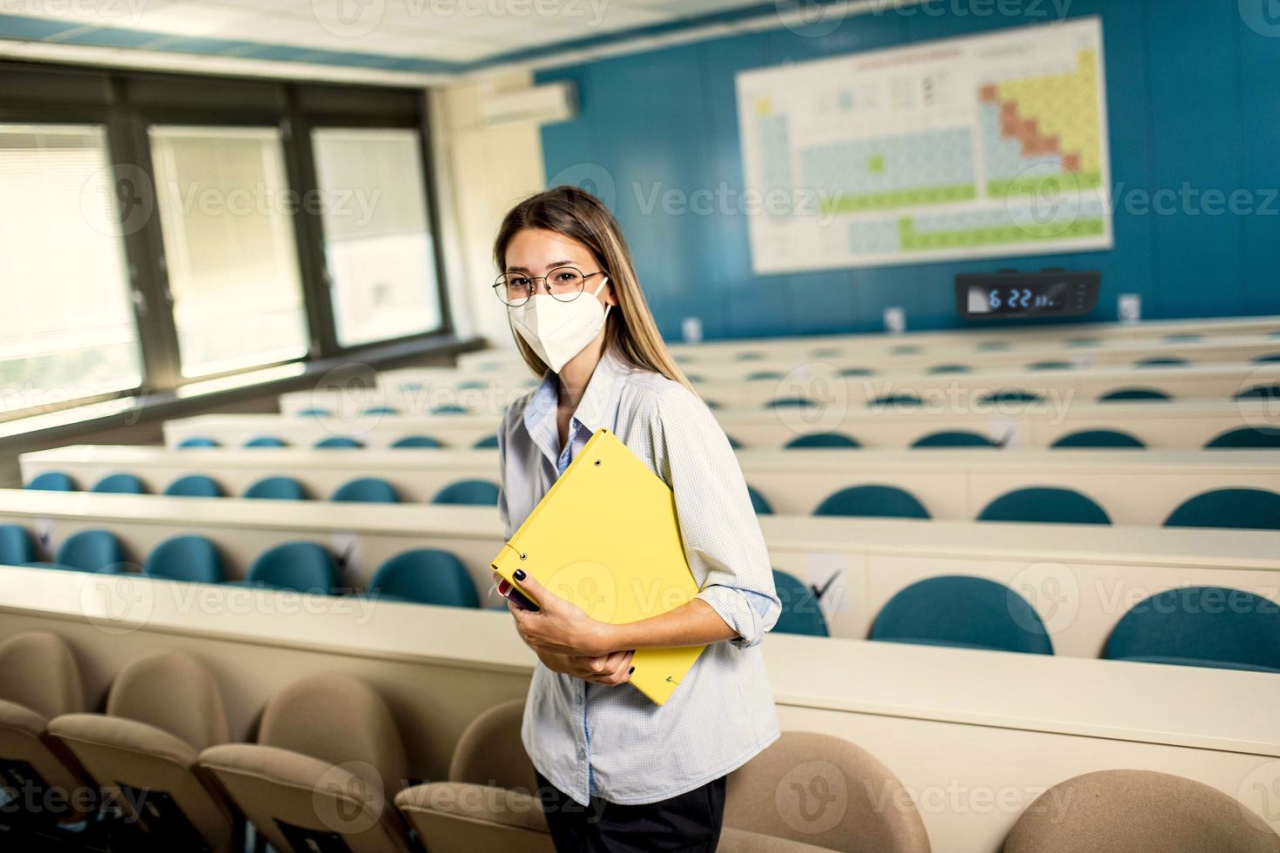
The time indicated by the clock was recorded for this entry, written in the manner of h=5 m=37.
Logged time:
h=6 m=22
